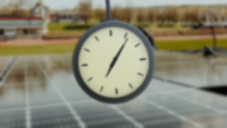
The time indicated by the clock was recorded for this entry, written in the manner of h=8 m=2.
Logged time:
h=7 m=6
